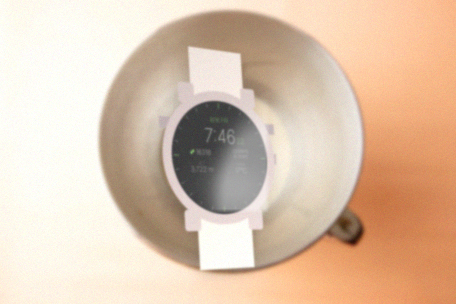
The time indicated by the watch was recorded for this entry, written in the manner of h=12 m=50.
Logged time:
h=7 m=46
